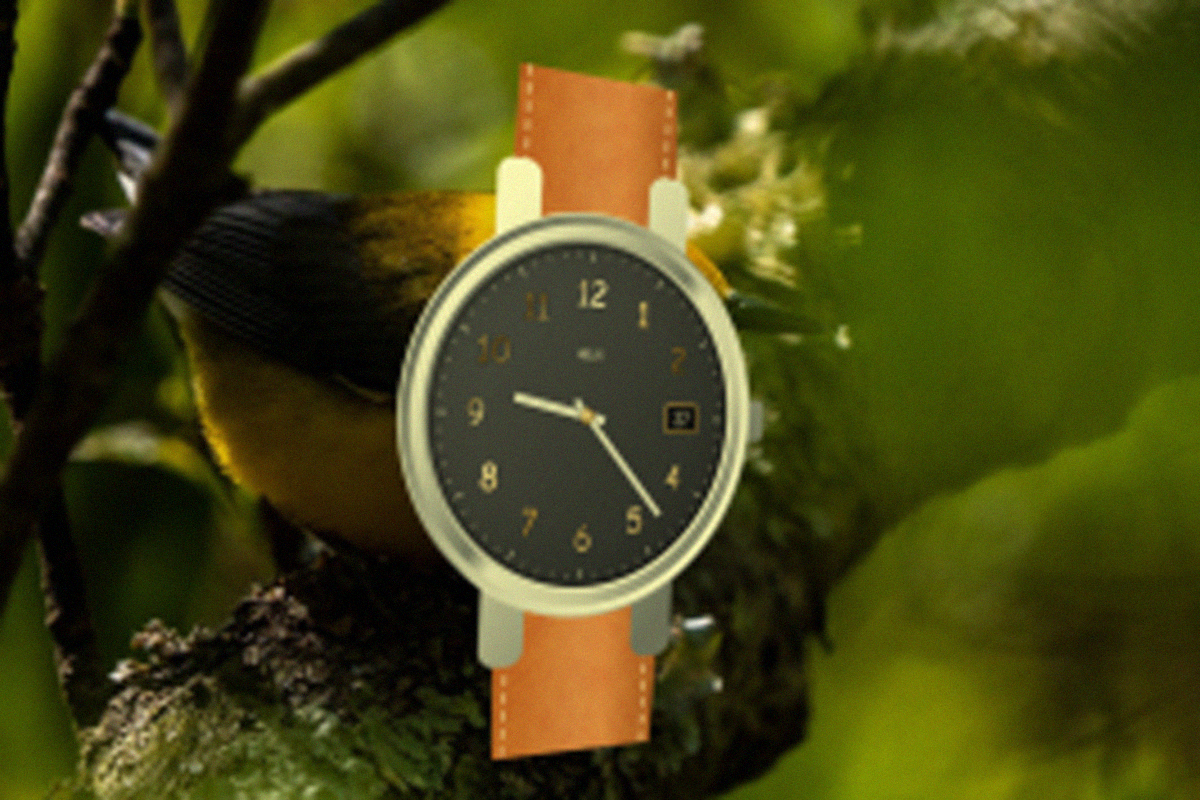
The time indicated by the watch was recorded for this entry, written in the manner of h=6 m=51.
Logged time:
h=9 m=23
